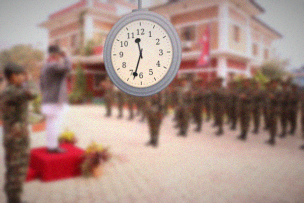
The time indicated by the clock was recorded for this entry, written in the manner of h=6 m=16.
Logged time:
h=11 m=33
